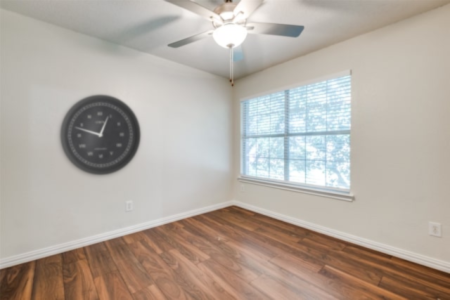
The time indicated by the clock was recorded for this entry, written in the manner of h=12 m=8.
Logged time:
h=12 m=48
